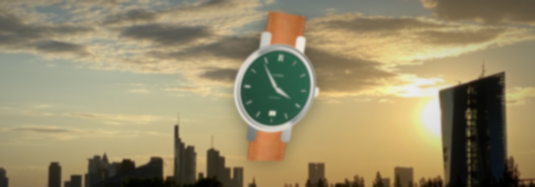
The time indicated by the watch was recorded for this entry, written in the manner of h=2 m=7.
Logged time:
h=3 m=54
